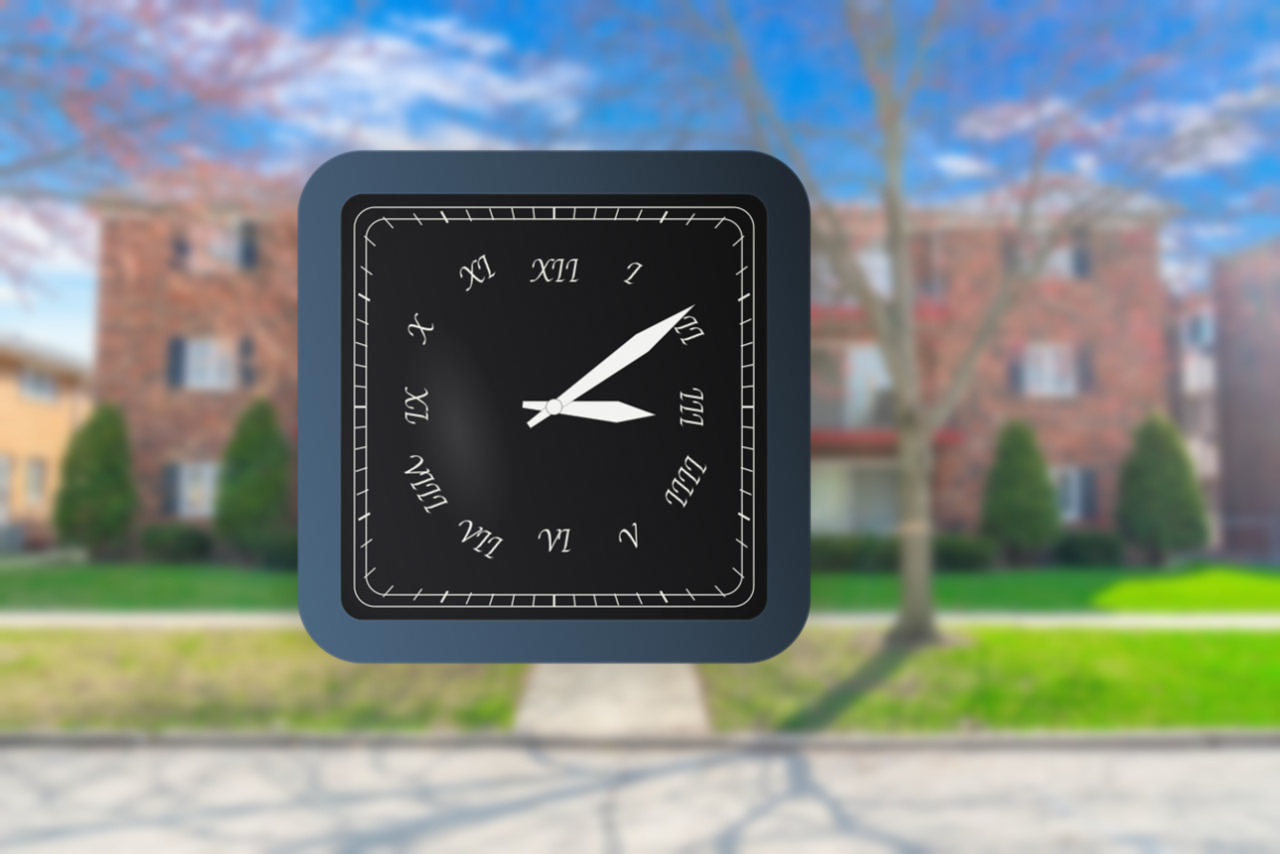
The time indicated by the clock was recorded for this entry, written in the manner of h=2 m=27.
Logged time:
h=3 m=9
